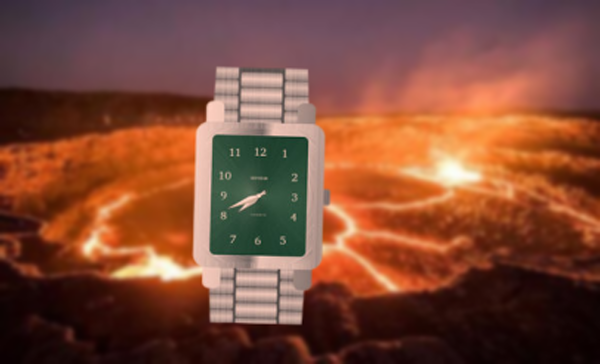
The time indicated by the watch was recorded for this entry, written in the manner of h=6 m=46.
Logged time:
h=7 m=41
